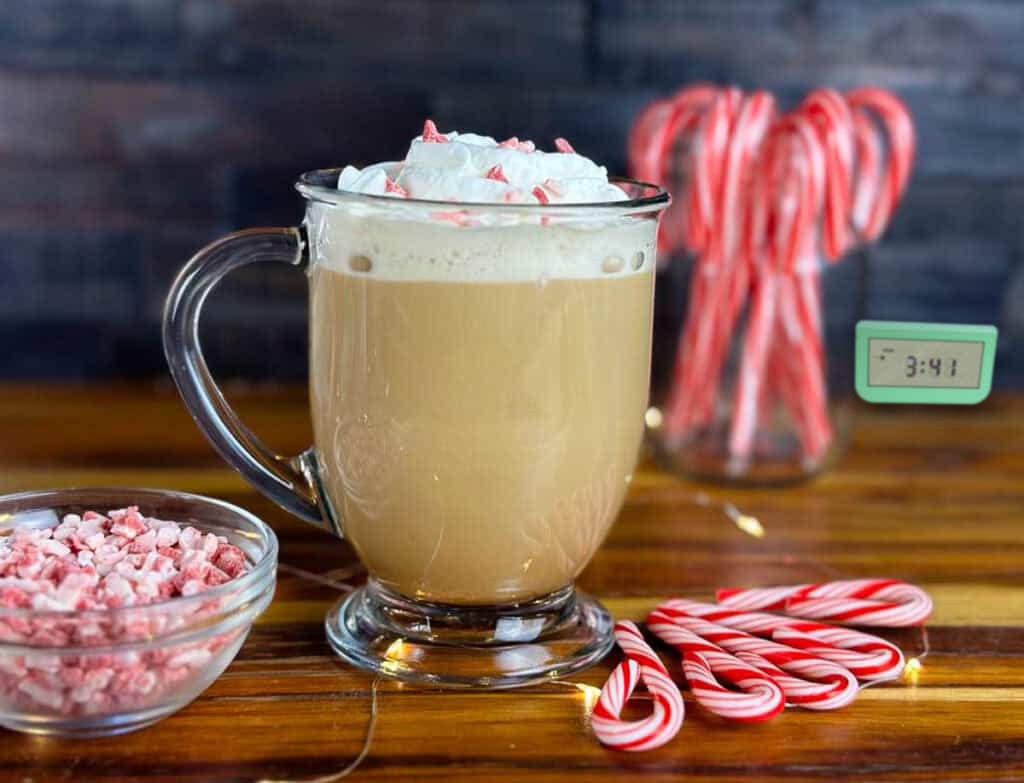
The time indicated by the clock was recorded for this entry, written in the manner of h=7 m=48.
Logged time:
h=3 m=41
